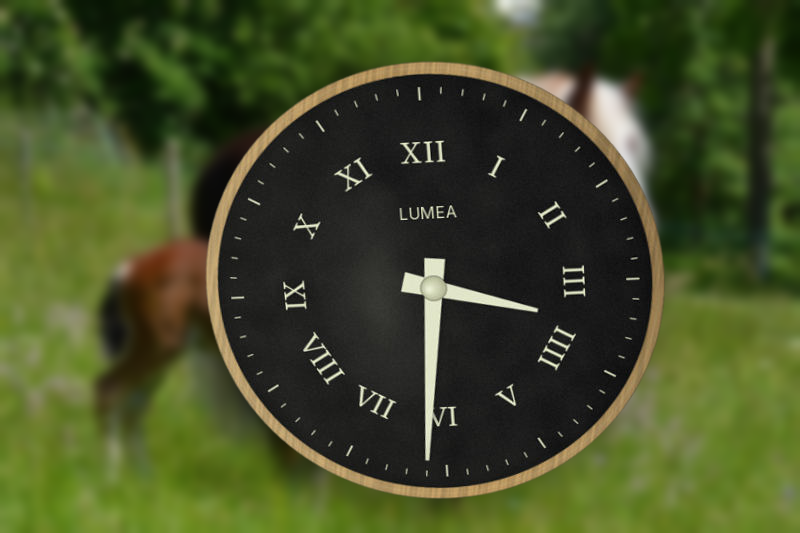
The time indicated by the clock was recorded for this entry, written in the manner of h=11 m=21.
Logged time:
h=3 m=31
